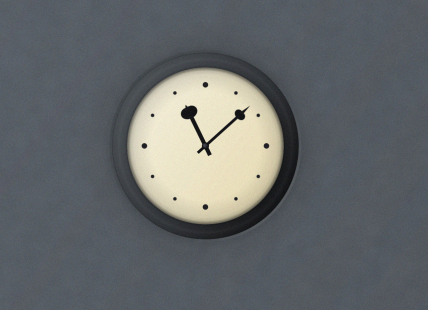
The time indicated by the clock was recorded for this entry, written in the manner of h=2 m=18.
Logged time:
h=11 m=8
